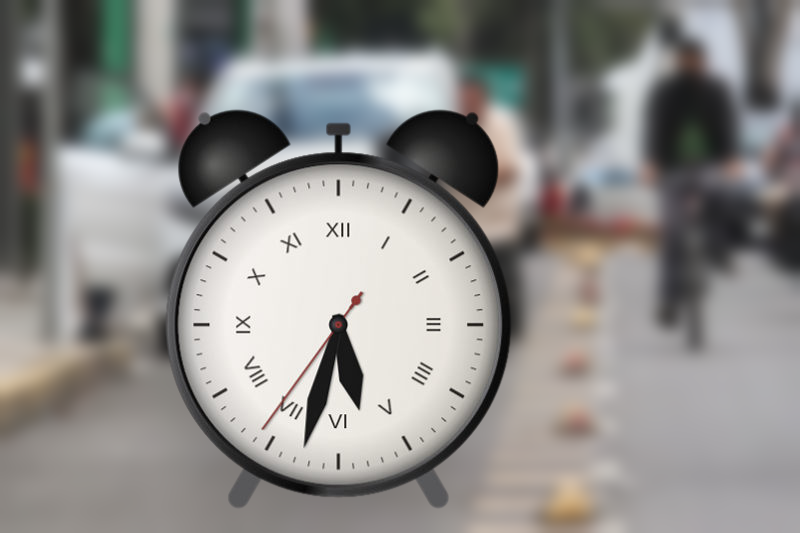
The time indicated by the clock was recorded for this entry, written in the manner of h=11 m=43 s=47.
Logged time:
h=5 m=32 s=36
